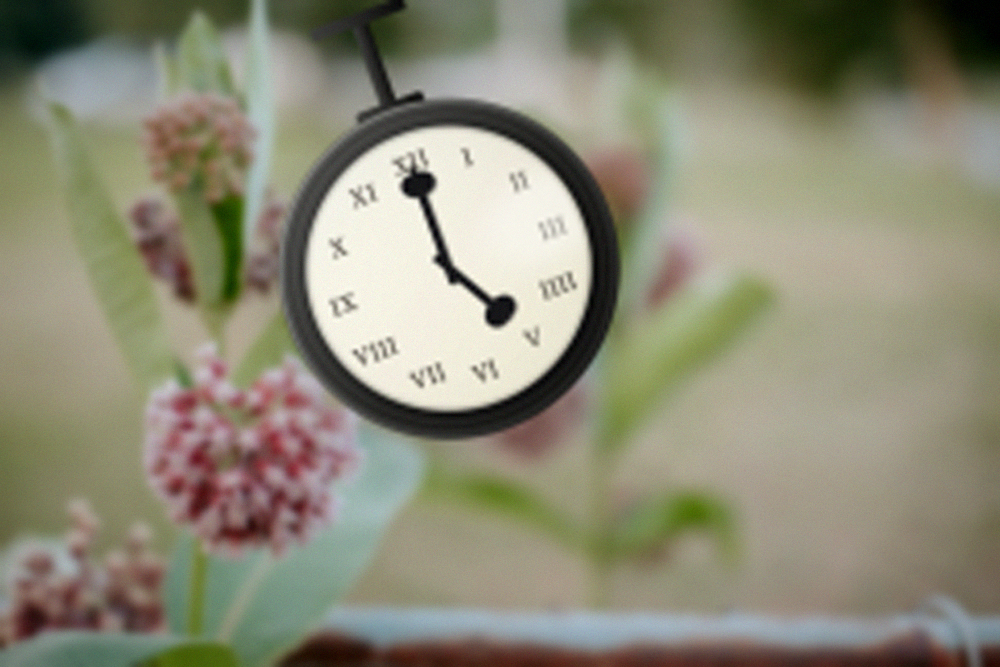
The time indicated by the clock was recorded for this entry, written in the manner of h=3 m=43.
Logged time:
h=5 m=0
